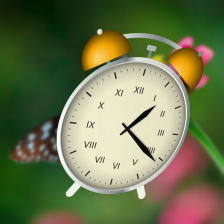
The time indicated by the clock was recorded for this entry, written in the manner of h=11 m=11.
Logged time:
h=1 m=21
